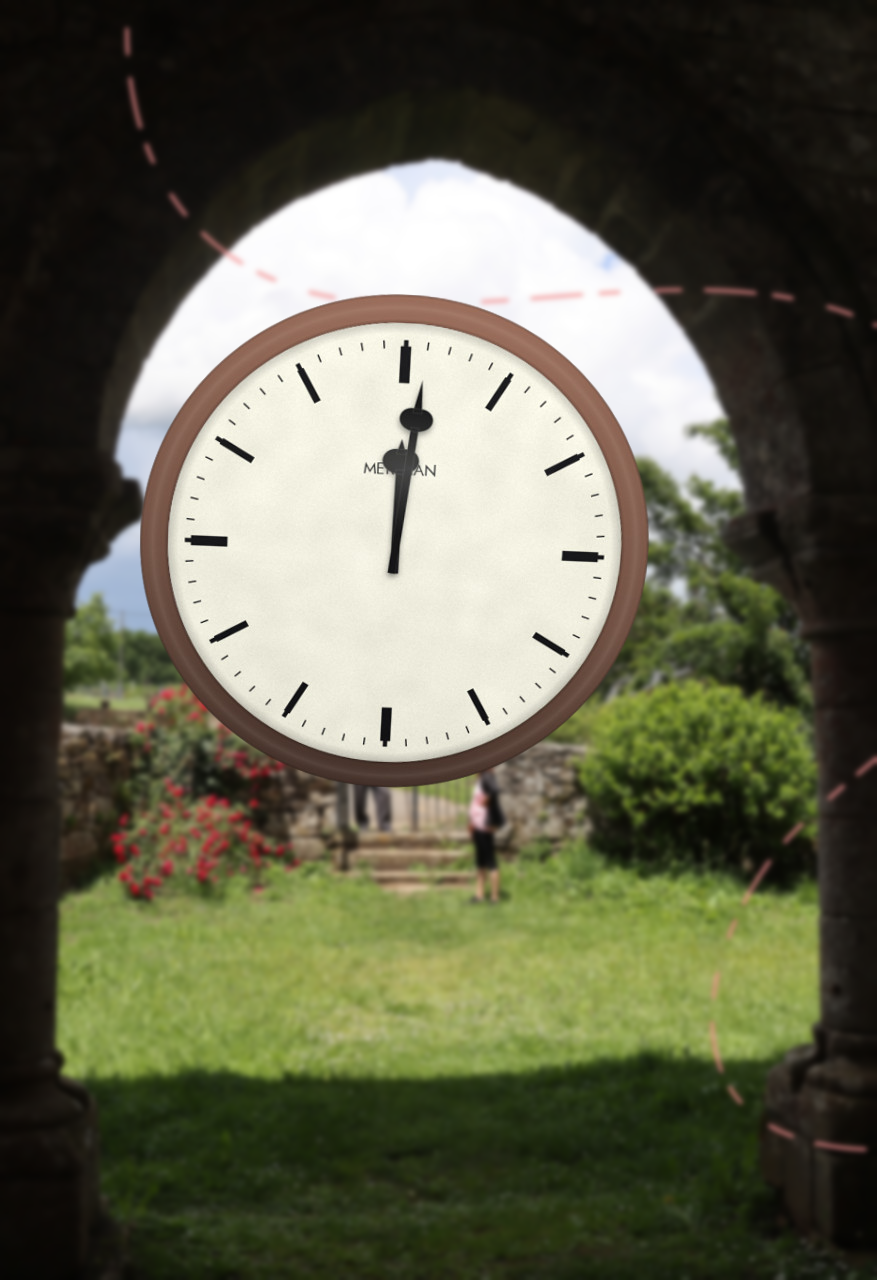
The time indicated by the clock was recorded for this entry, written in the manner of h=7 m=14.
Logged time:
h=12 m=1
